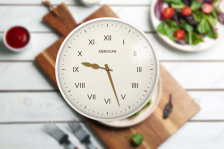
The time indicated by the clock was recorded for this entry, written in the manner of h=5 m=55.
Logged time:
h=9 m=27
